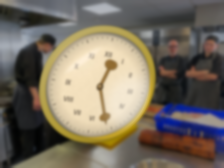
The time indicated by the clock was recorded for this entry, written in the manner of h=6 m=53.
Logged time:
h=12 m=26
